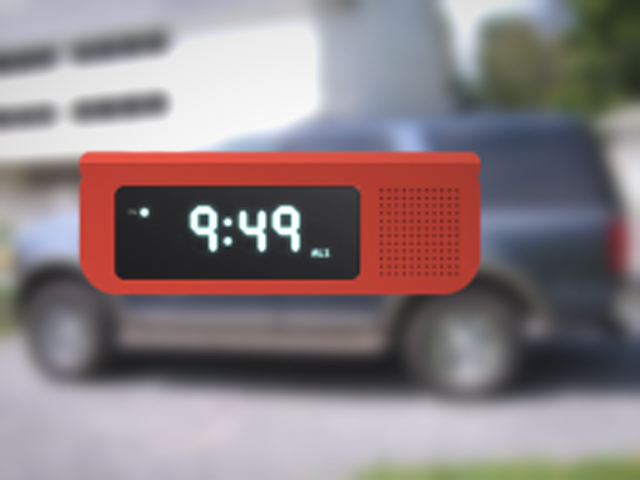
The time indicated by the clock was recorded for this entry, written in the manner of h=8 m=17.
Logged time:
h=9 m=49
